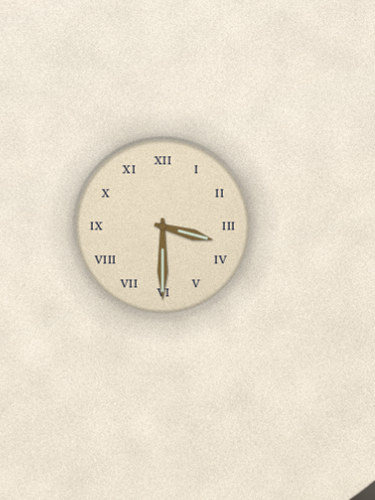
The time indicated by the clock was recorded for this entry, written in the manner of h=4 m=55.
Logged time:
h=3 m=30
